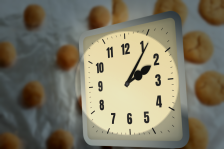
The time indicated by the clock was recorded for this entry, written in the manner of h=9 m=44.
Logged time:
h=2 m=6
